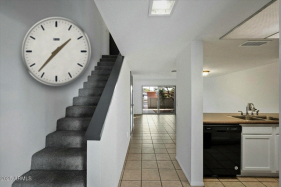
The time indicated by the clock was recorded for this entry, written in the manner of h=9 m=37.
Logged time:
h=1 m=37
